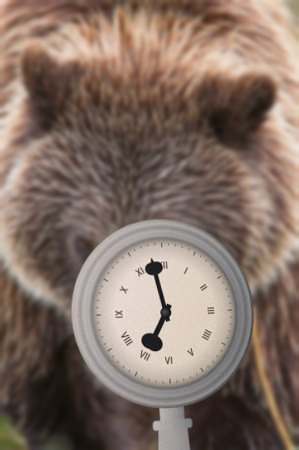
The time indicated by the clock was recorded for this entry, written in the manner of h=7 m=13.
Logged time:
h=6 m=58
